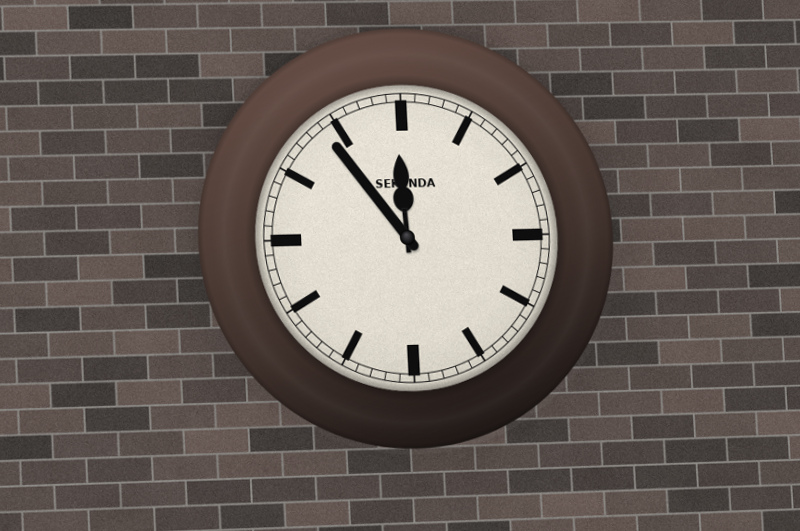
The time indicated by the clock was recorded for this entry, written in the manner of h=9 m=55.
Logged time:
h=11 m=54
